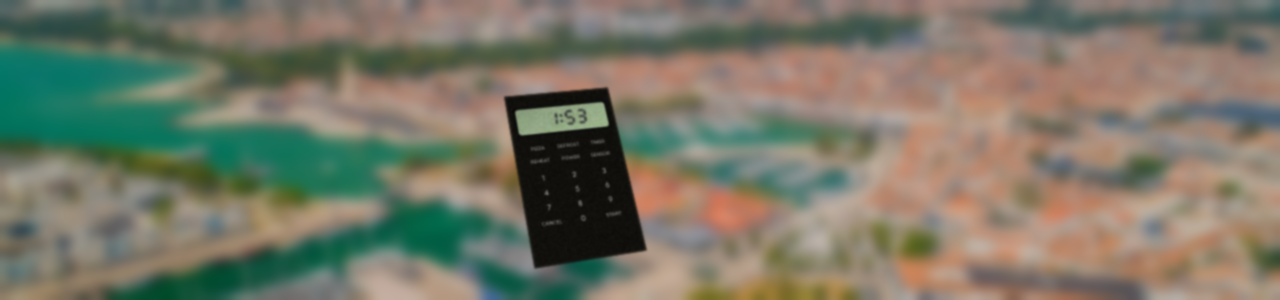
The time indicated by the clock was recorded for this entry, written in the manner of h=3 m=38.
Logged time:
h=1 m=53
